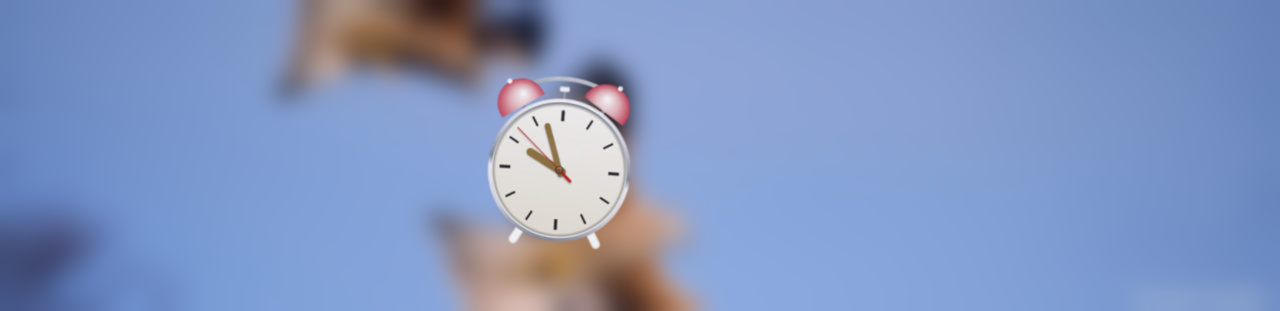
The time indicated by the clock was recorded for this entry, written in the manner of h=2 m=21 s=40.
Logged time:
h=9 m=56 s=52
